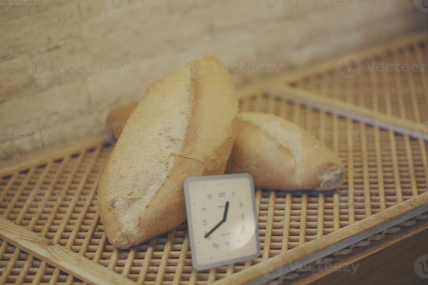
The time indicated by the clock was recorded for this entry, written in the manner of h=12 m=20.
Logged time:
h=12 m=40
